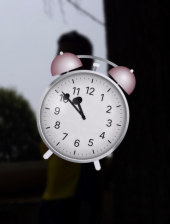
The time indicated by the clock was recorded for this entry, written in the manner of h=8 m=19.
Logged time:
h=10 m=51
